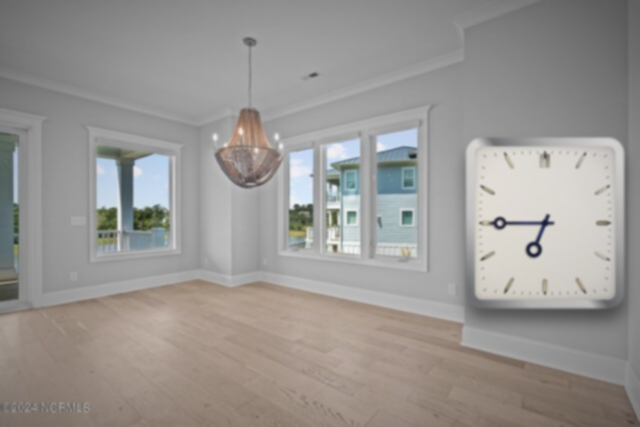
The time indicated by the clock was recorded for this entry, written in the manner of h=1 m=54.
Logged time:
h=6 m=45
